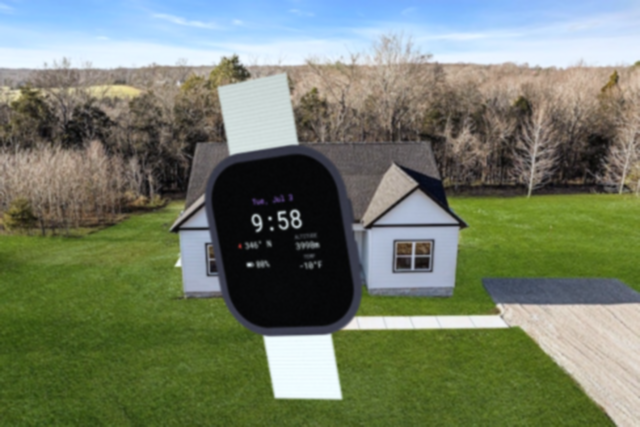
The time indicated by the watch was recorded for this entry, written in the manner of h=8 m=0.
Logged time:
h=9 m=58
